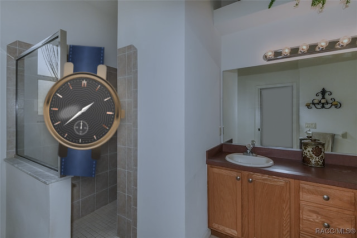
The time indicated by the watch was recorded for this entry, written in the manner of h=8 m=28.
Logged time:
h=1 m=38
